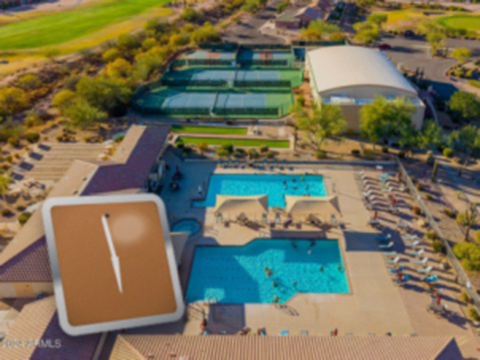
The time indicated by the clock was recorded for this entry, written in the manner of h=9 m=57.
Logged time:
h=5 m=59
